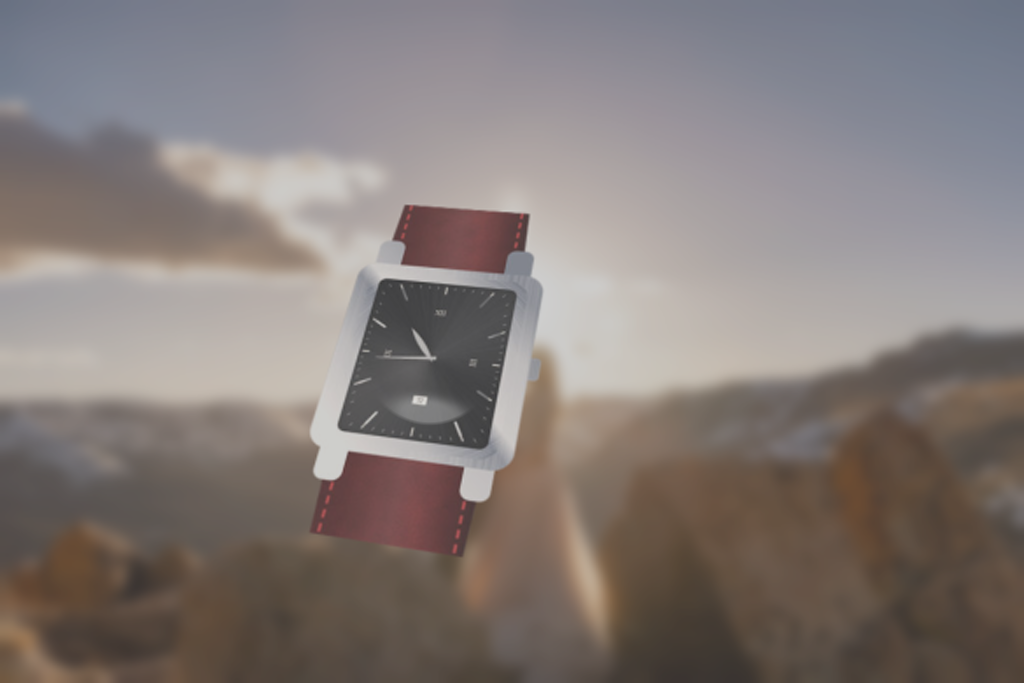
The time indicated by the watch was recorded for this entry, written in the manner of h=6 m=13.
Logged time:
h=10 m=44
